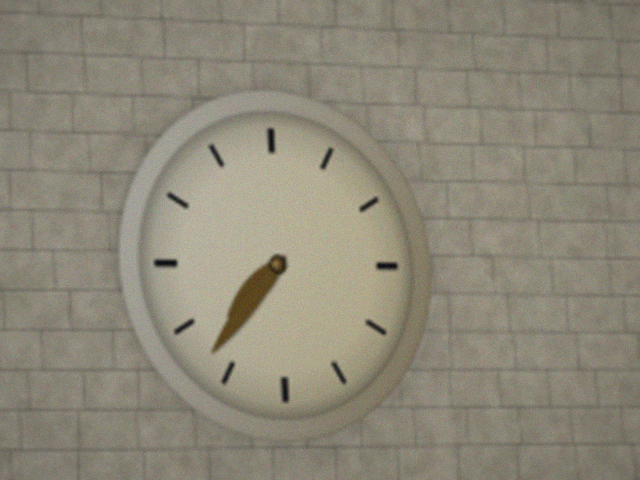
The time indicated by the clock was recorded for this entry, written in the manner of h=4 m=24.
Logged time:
h=7 m=37
